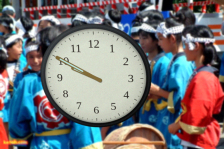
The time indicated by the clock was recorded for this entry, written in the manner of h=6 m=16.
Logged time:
h=9 m=50
